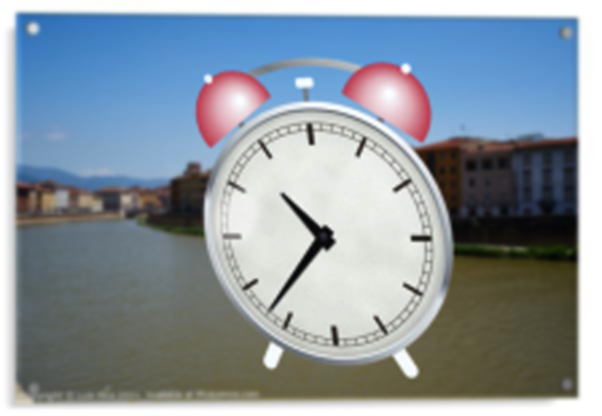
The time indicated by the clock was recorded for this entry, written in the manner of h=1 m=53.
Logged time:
h=10 m=37
